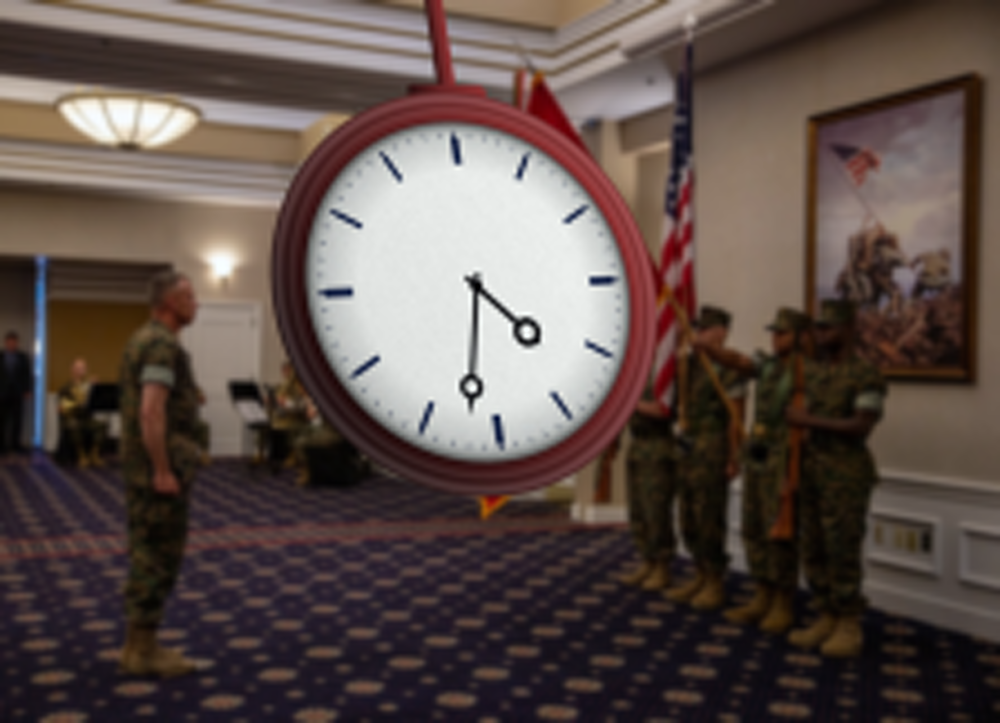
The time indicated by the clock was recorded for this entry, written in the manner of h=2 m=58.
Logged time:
h=4 m=32
